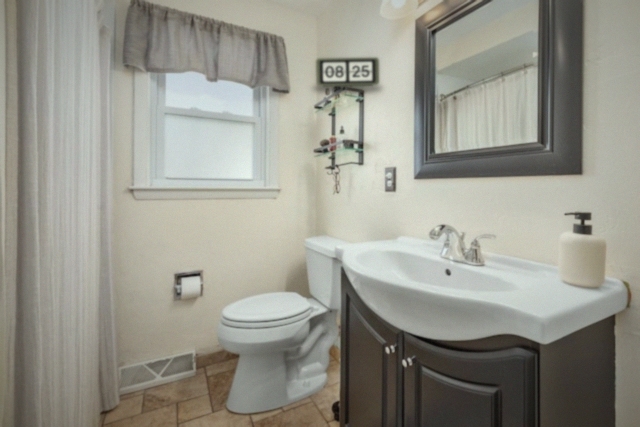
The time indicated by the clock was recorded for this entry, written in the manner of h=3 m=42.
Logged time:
h=8 m=25
